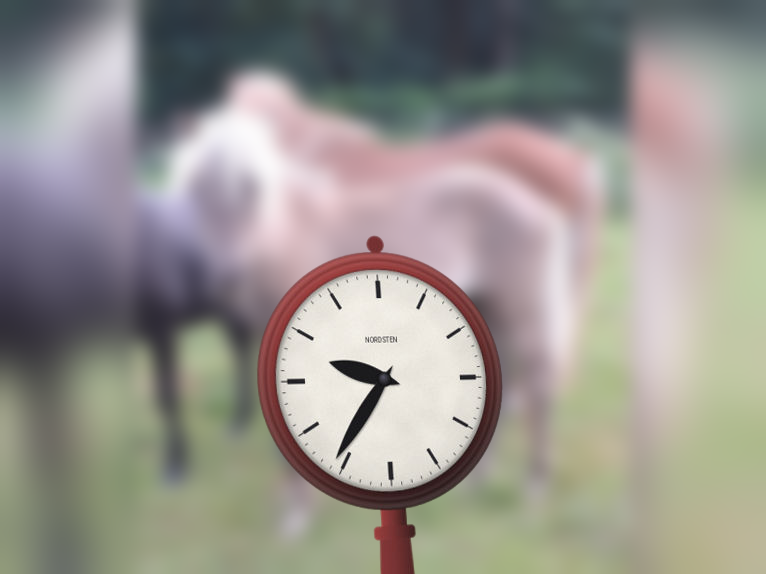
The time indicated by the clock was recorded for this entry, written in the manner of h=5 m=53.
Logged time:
h=9 m=36
